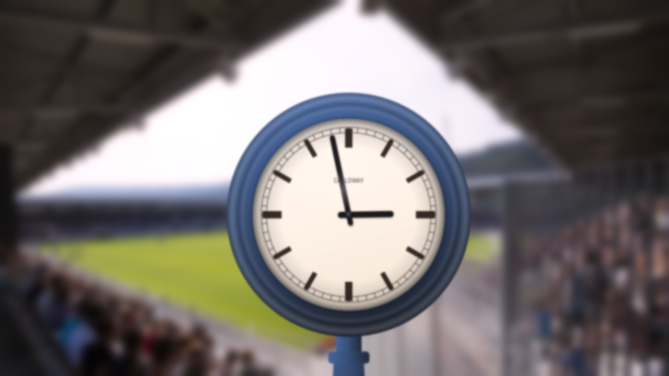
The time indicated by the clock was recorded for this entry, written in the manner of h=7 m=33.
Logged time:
h=2 m=58
